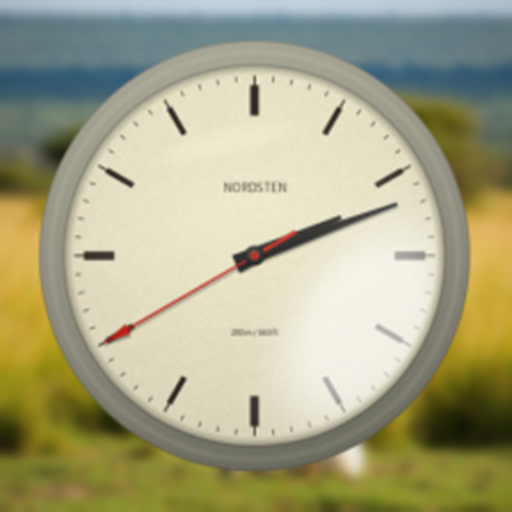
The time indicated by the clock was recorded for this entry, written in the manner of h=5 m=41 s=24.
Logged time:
h=2 m=11 s=40
